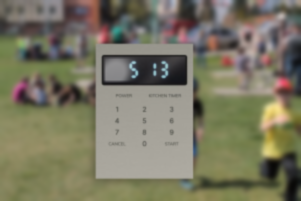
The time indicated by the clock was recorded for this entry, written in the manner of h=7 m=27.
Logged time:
h=5 m=13
